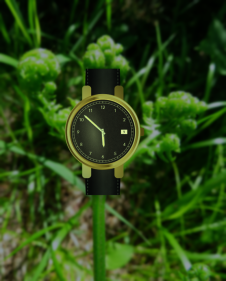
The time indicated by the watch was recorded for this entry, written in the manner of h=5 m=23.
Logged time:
h=5 m=52
